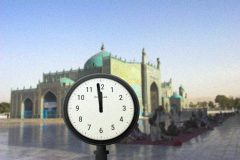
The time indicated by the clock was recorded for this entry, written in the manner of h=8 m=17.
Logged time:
h=11 m=59
